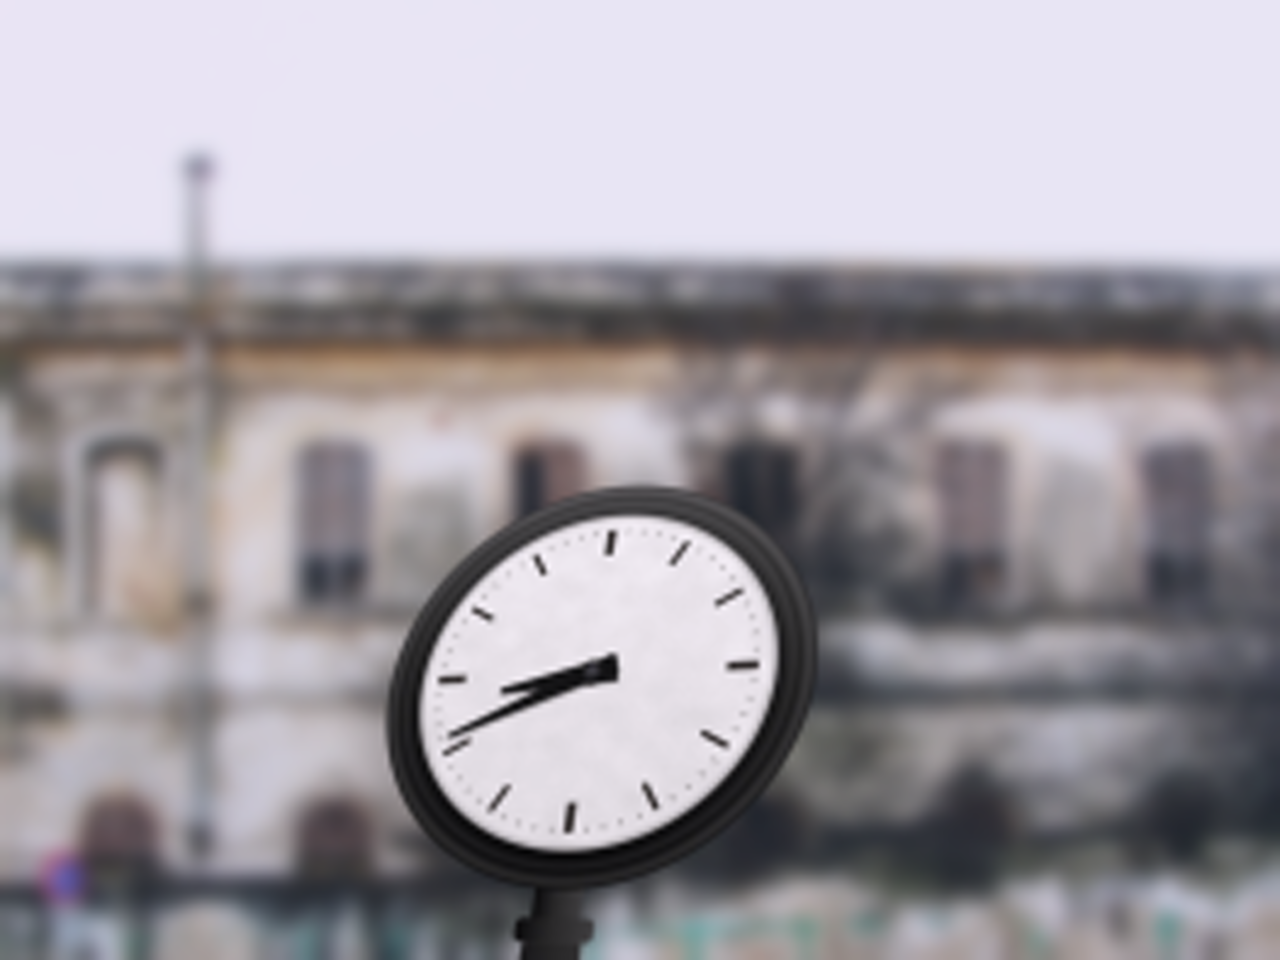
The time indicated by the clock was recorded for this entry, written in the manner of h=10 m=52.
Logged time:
h=8 m=41
